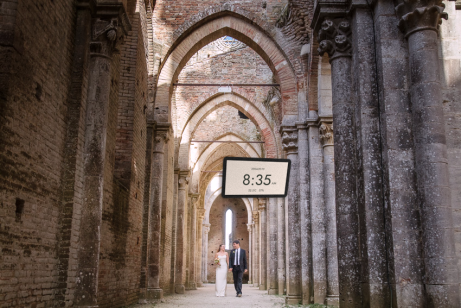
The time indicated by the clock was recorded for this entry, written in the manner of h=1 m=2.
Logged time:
h=8 m=35
